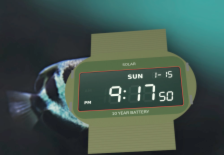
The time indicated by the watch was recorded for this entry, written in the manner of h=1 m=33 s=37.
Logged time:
h=9 m=17 s=50
